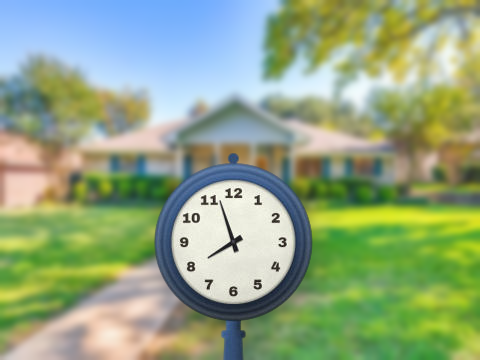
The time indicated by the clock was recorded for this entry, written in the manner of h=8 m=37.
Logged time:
h=7 m=57
